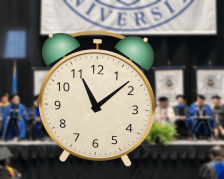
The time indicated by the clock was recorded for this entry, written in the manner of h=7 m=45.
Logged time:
h=11 m=8
